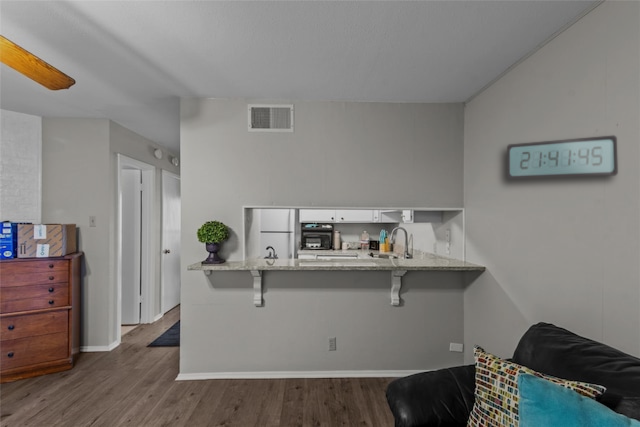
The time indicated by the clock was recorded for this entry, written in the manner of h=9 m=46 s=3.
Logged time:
h=21 m=41 s=45
